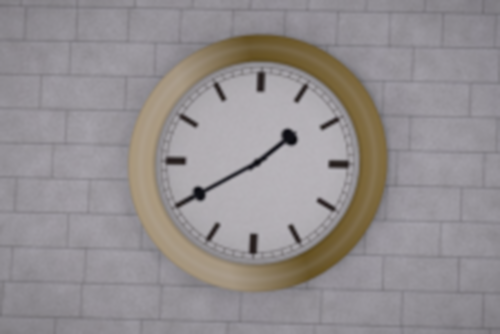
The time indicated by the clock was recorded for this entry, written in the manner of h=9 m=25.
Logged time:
h=1 m=40
